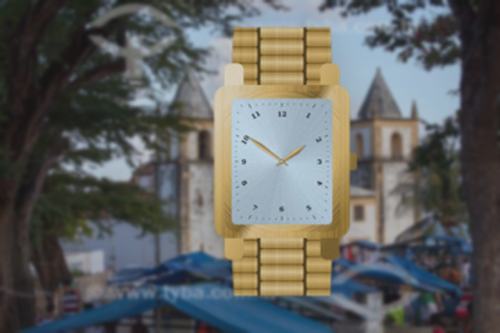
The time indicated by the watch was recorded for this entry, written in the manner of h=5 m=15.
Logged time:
h=1 m=51
